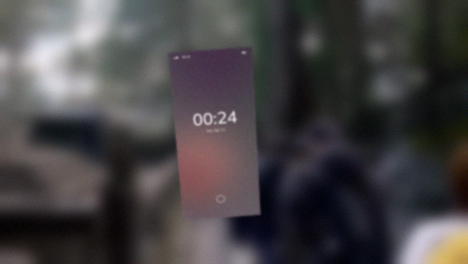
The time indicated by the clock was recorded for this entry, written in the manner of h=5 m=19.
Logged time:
h=0 m=24
